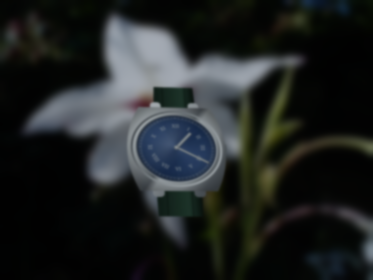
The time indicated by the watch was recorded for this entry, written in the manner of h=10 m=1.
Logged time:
h=1 m=20
